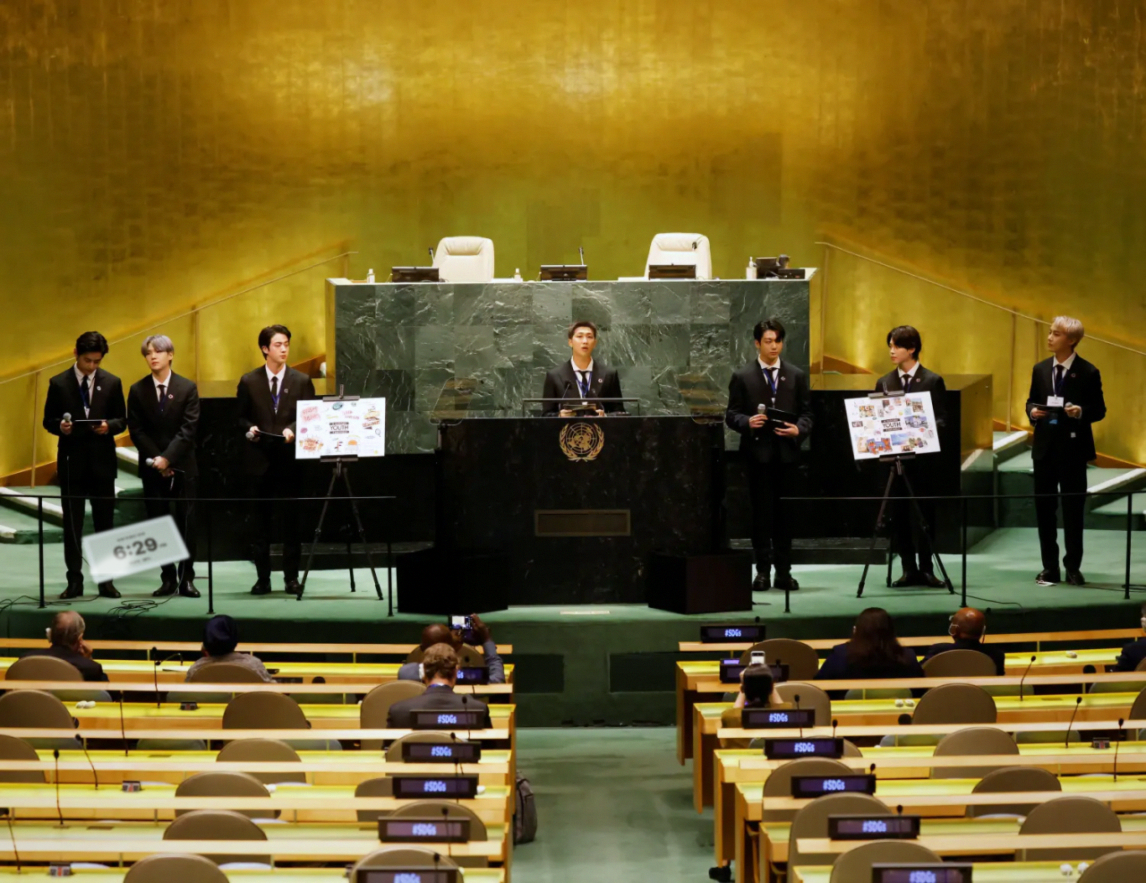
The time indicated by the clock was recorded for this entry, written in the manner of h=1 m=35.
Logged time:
h=6 m=29
